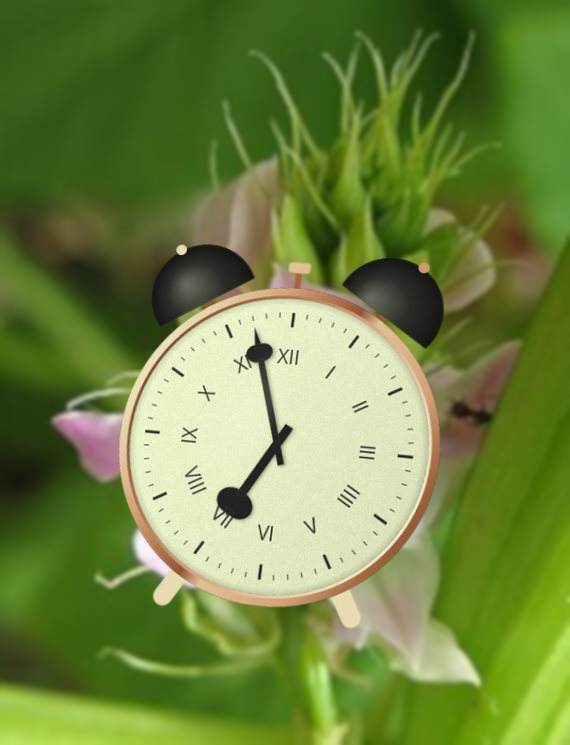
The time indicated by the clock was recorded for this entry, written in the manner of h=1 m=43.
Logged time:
h=6 m=57
